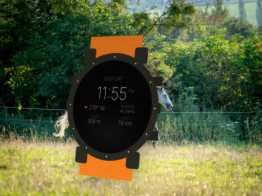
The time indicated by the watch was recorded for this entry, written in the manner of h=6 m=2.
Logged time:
h=11 m=55
